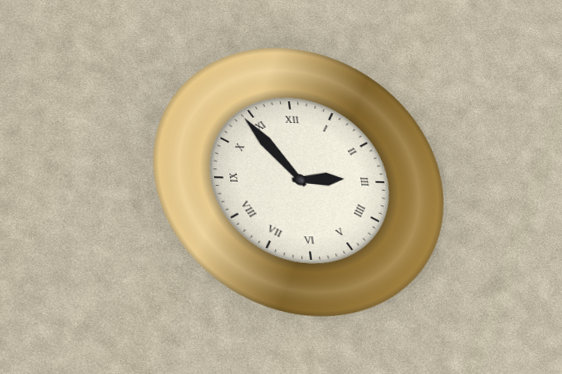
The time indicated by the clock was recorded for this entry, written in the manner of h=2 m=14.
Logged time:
h=2 m=54
